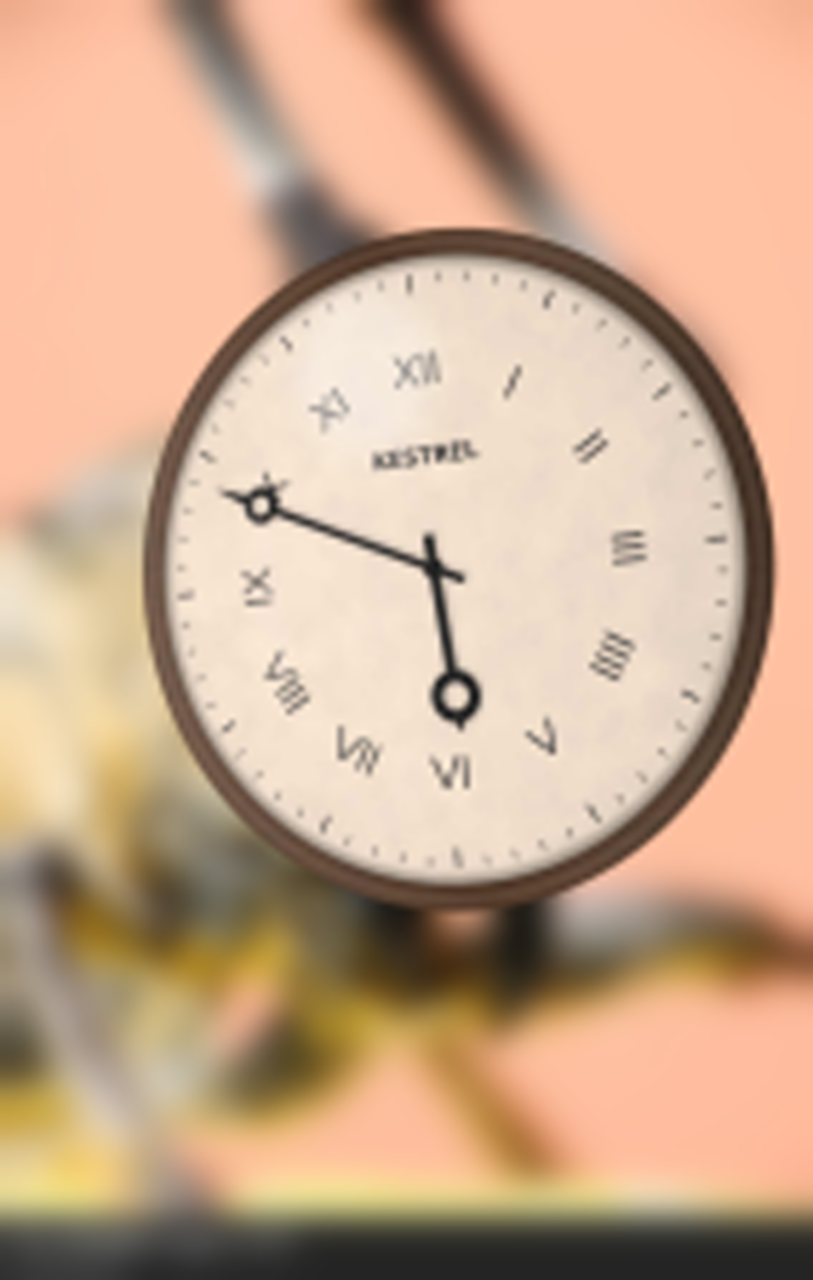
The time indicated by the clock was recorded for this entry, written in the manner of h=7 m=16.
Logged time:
h=5 m=49
